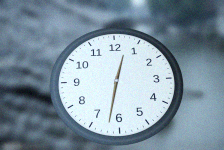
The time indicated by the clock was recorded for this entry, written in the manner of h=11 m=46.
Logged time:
h=12 m=32
